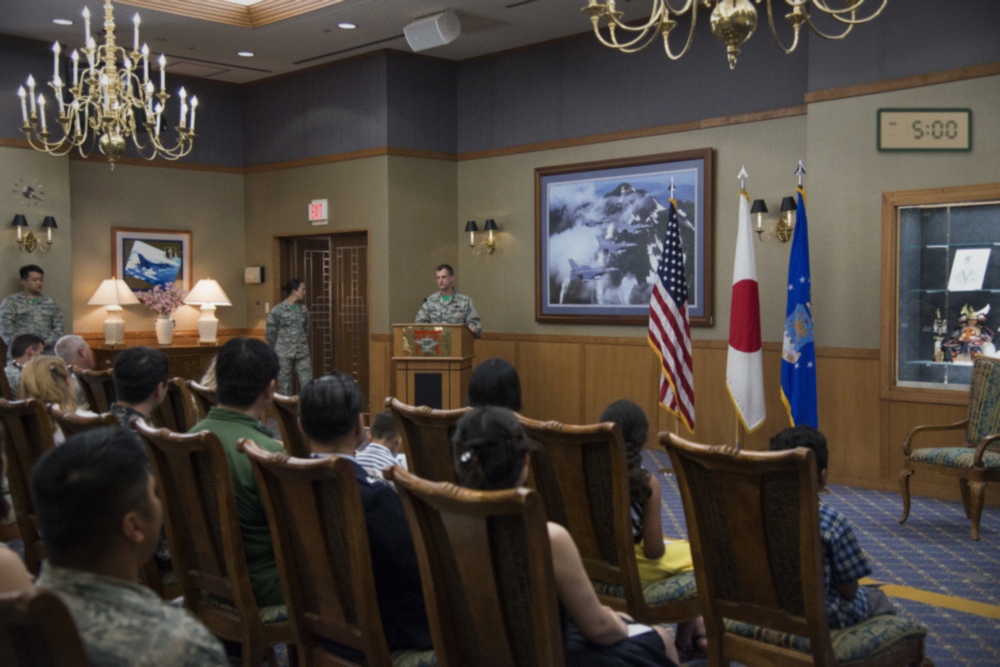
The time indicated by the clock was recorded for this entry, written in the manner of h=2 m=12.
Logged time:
h=5 m=0
